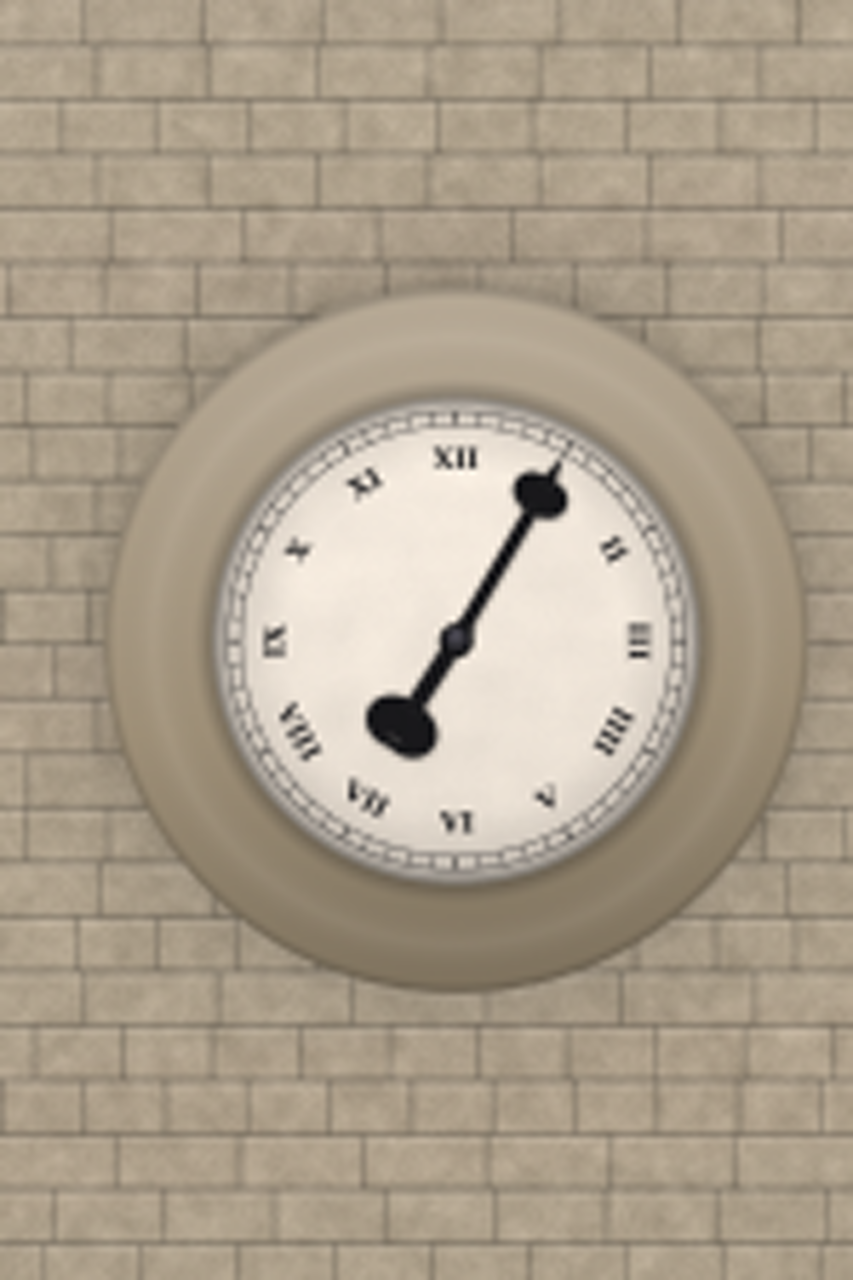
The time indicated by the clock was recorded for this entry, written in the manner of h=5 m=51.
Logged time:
h=7 m=5
